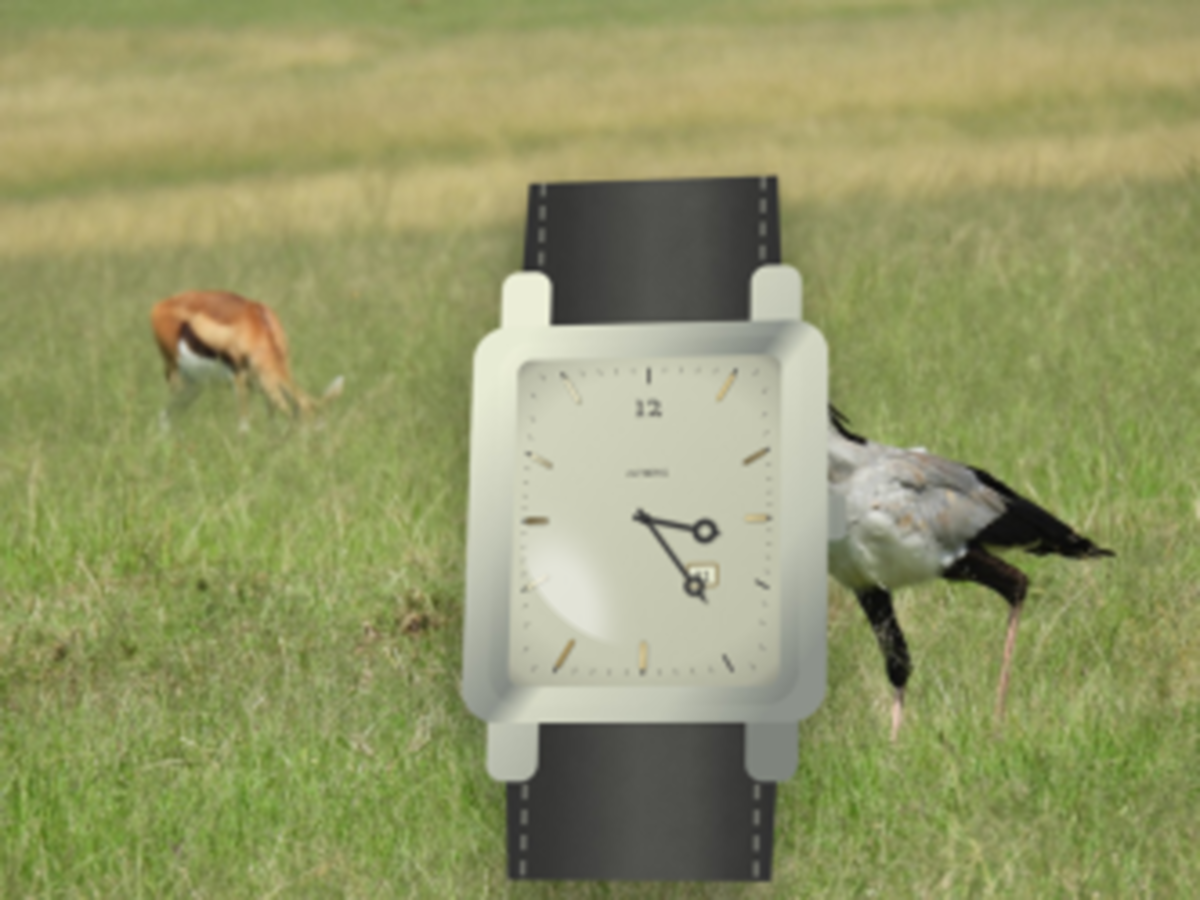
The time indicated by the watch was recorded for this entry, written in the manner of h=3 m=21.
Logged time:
h=3 m=24
